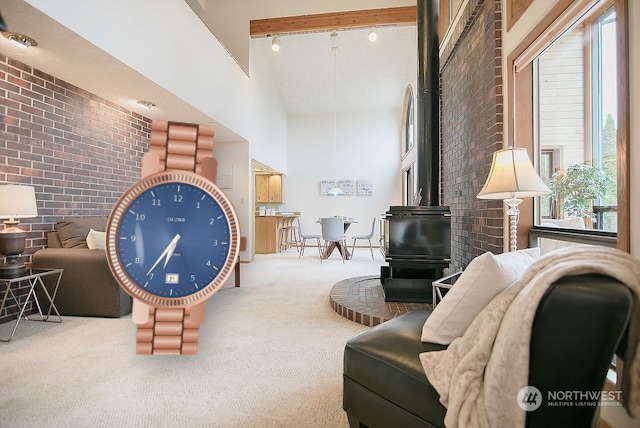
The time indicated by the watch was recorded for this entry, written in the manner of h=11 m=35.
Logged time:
h=6 m=36
